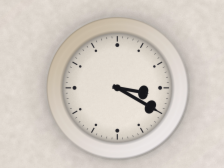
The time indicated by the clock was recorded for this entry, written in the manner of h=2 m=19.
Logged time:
h=3 m=20
